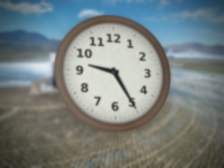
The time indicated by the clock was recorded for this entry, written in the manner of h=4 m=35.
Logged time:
h=9 m=25
